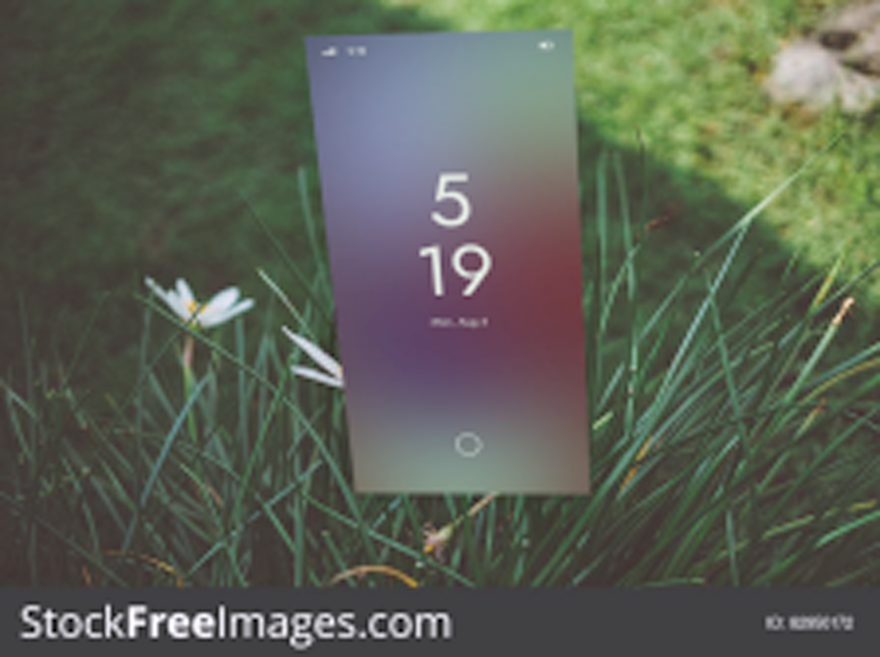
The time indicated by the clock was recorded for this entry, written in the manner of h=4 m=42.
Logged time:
h=5 m=19
